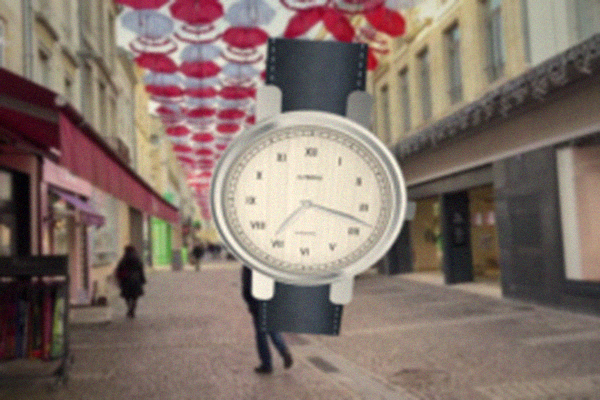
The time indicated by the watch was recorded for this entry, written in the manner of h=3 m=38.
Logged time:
h=7 m=18
